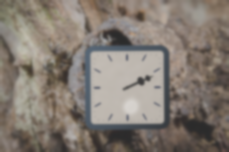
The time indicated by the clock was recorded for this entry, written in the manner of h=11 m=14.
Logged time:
h=2 m=11
